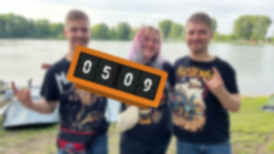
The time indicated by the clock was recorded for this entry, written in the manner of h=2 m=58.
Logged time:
h=5 m=9
